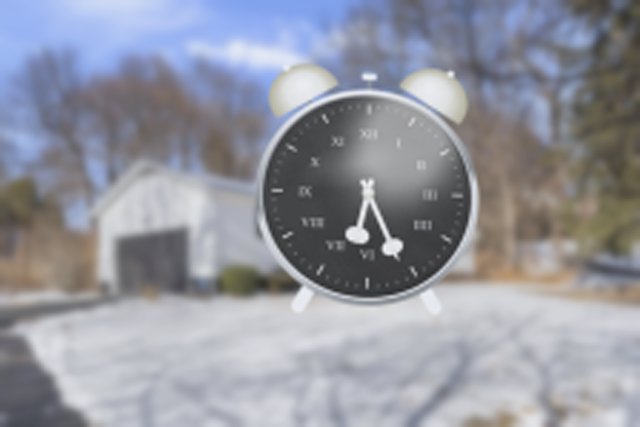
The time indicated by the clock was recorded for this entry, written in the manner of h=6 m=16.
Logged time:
h=6 m=26
